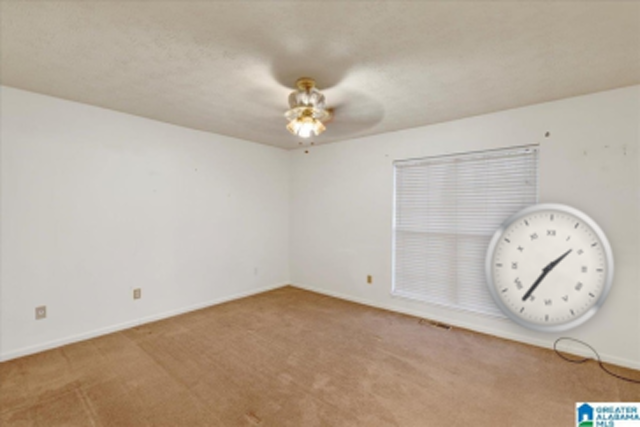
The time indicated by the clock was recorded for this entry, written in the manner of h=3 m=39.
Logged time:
h=1 m=36
